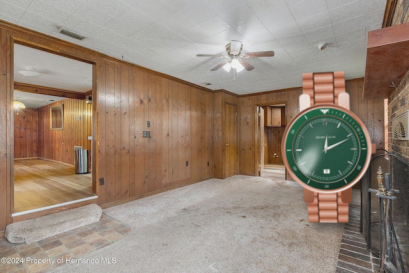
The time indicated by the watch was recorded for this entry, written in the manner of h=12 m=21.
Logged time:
h=12 m=11
